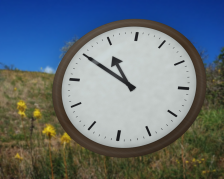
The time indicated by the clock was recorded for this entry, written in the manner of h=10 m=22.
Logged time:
h=10 m=50
